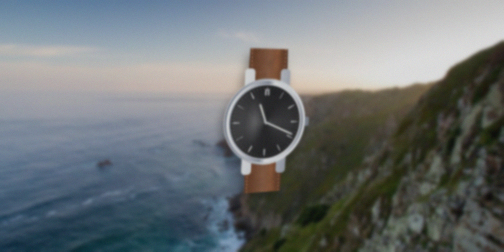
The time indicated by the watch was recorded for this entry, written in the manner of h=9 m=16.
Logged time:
h=11 m=19
